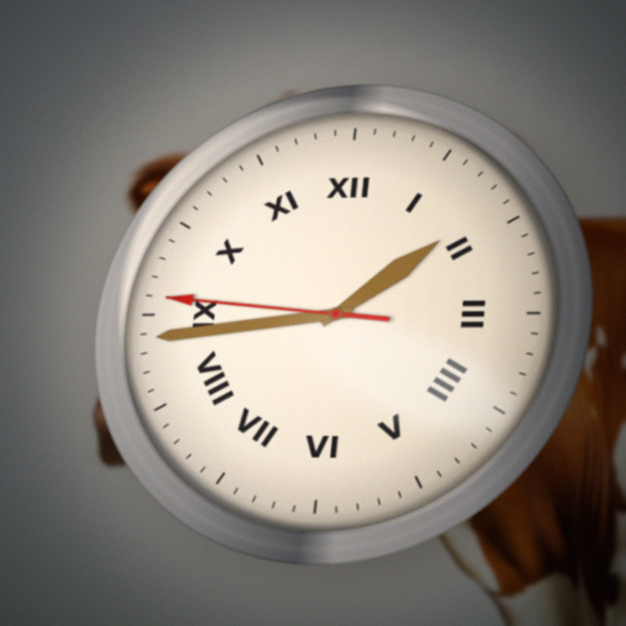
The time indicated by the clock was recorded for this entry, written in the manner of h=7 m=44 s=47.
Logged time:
h=1 m=43 s=46
